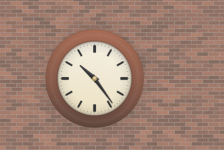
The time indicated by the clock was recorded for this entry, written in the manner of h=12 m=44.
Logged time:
h=10 m=24
